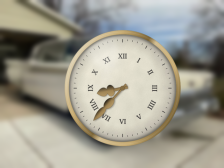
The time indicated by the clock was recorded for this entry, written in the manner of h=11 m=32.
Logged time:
h=8 m=37
